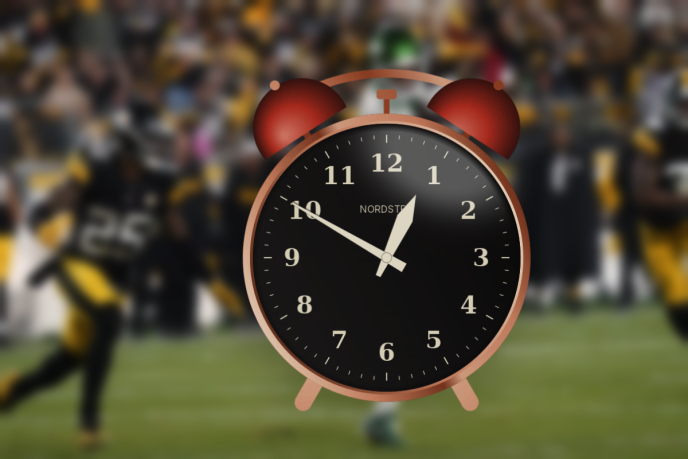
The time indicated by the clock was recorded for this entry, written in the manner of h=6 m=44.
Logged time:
h=12 m=50
